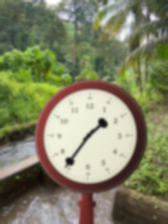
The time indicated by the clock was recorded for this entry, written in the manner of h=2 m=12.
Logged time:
h=1 m=36
